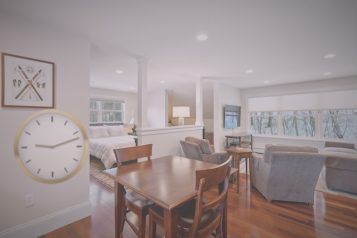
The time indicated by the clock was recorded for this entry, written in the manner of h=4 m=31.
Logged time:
h=9 m=12
